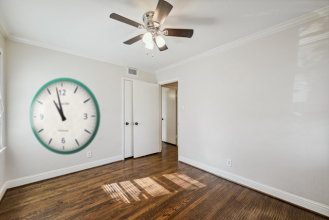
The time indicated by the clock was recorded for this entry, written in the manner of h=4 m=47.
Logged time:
h=10 m=58
